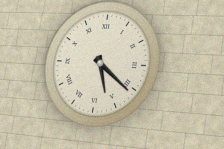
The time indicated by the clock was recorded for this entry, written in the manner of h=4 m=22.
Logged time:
h=5 m=21
